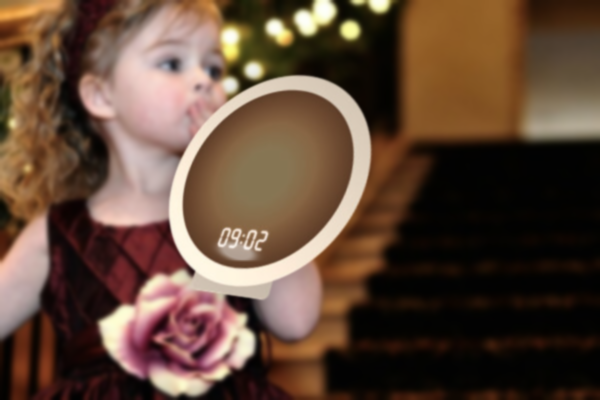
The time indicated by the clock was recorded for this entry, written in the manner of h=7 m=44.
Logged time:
h=9 m=2
